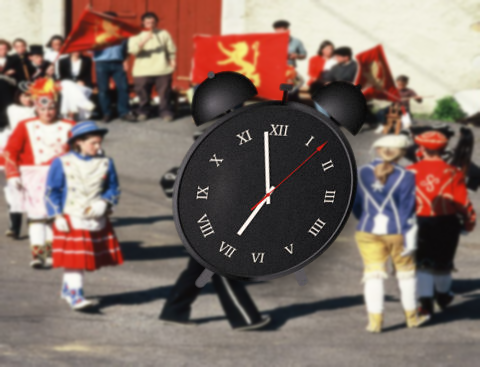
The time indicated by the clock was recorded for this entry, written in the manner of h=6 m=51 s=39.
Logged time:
h=6 m=58 s=7
